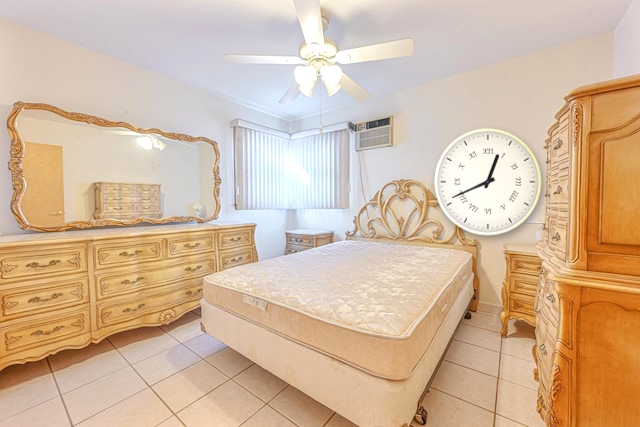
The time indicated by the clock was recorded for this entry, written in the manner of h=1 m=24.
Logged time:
h=12 m=41
